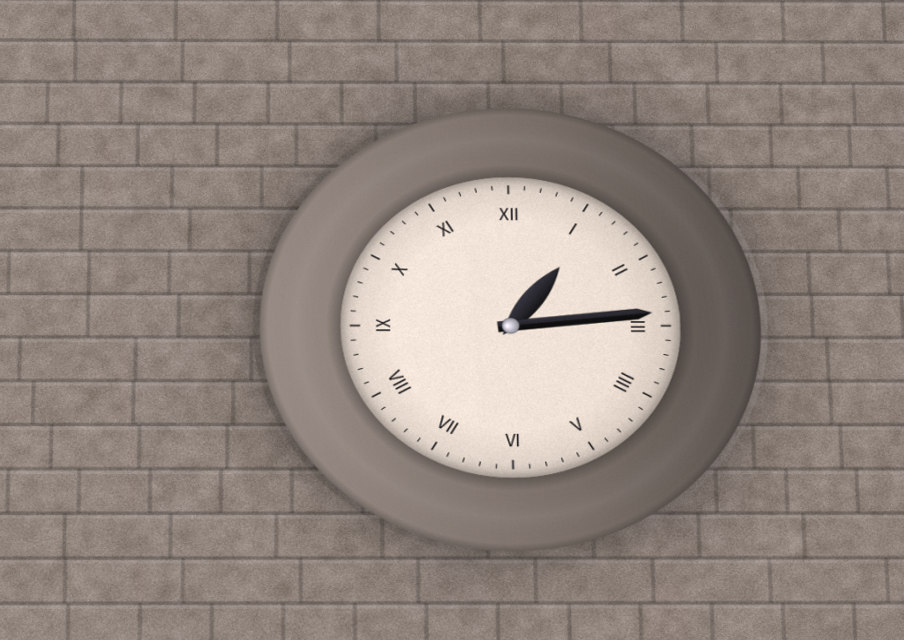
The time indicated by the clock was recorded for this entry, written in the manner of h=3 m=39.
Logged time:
h=1 m=14
